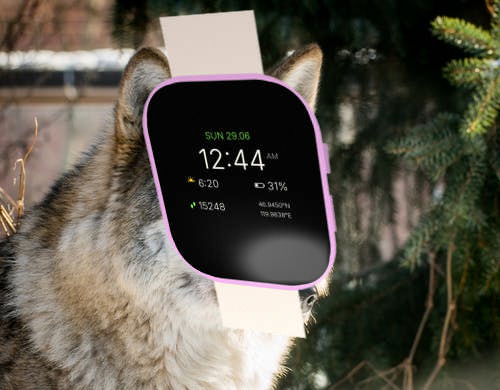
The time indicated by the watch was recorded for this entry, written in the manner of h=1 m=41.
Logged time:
h=12 m=44
